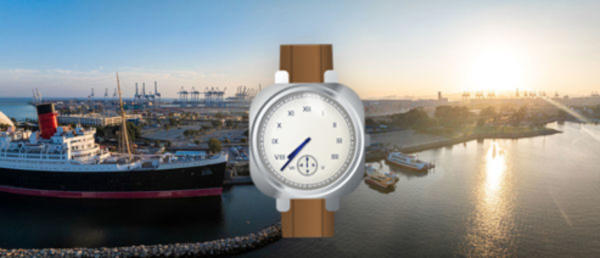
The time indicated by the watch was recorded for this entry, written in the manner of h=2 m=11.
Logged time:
h=7 m=37
